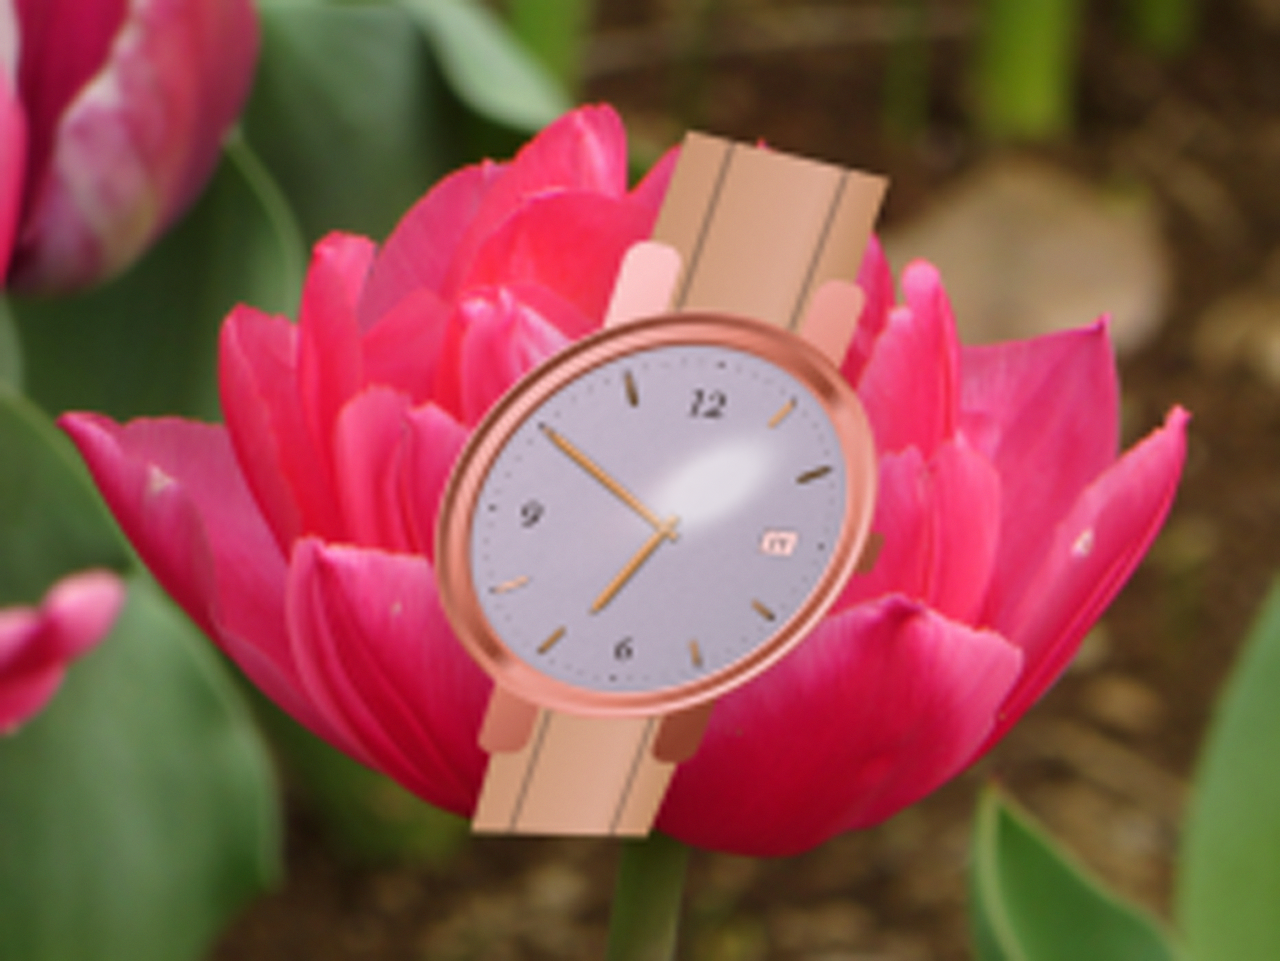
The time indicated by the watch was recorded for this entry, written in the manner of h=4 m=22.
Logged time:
h=6 m=50
